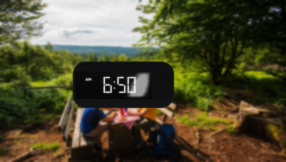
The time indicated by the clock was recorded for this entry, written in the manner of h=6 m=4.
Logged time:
h=6 m=50
